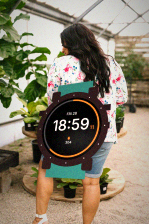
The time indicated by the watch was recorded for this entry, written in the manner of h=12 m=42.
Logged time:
h=18 m=59
